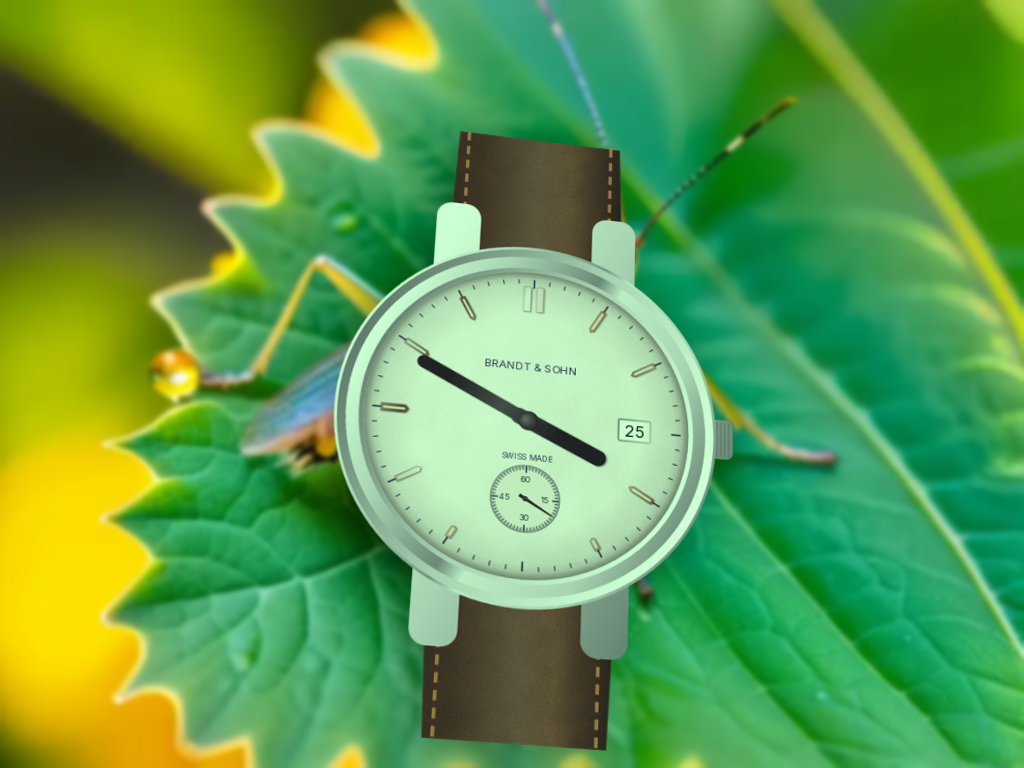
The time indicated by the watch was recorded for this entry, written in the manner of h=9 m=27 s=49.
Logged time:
h=3 m=49 s=20
